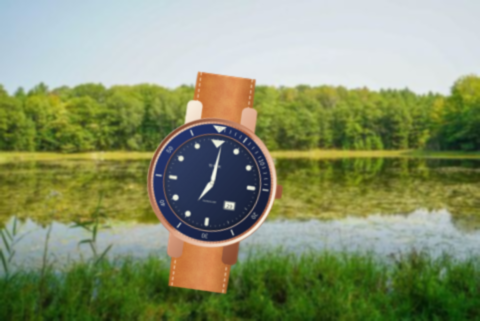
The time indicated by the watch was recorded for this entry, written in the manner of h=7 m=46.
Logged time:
h=7 m=1
